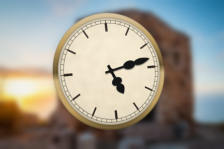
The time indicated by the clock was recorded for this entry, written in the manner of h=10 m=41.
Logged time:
h=5 m=13
